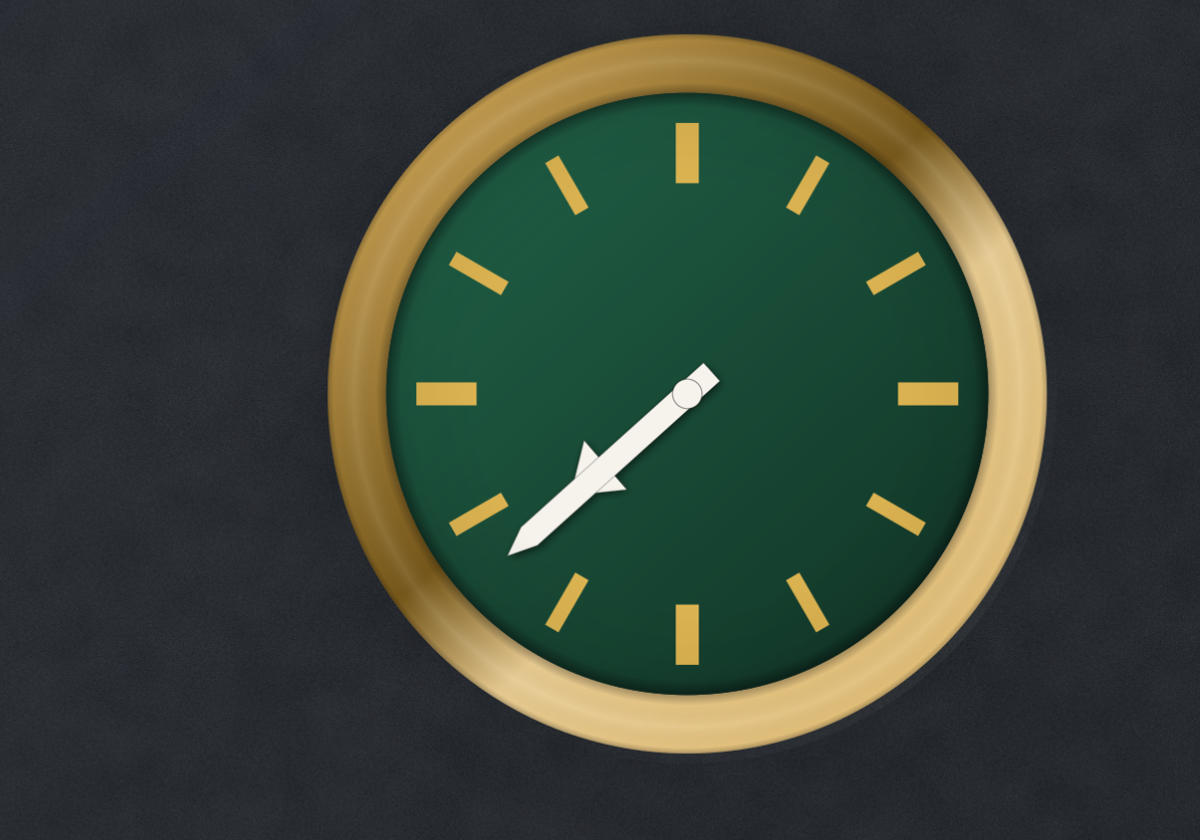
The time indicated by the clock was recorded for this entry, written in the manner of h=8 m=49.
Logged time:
h=7 m=38
